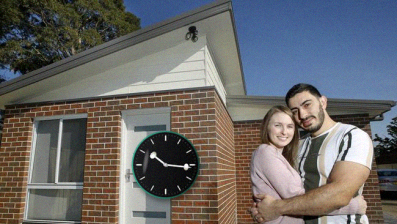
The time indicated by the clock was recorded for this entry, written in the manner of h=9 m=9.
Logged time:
h=10 m=16
